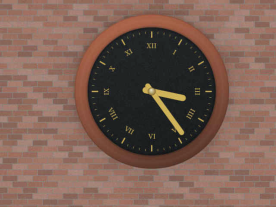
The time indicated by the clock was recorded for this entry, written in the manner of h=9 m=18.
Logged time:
h=3 m=24
